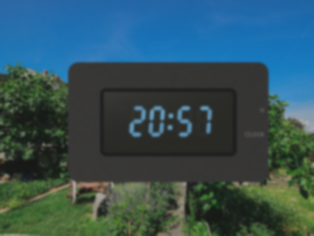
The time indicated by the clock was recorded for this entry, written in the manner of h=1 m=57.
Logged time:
h=20 m=57
